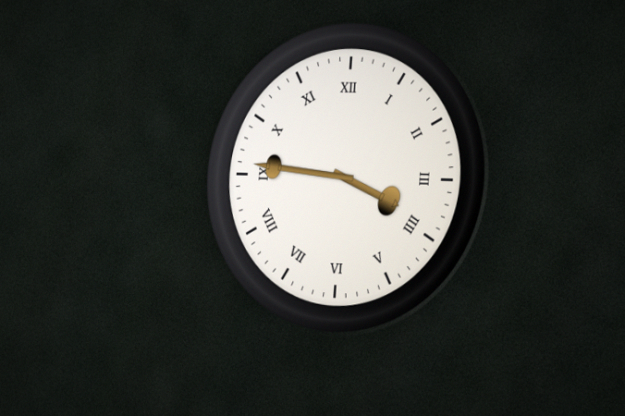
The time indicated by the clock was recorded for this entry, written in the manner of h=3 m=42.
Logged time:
h=3 m=46
